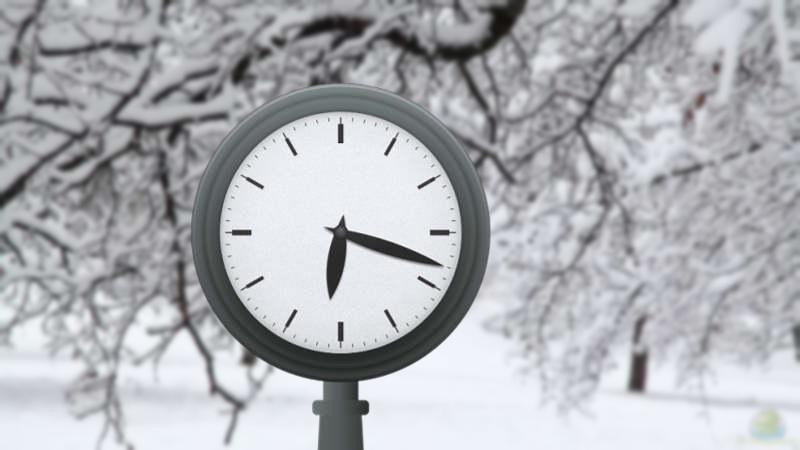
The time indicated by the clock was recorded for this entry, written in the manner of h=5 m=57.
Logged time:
h=6 m=18
